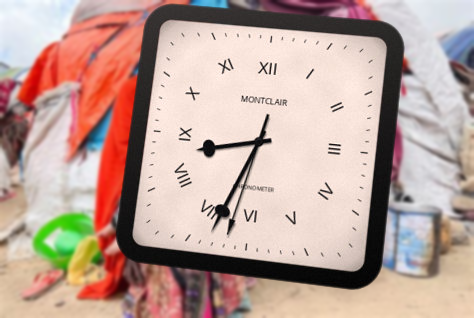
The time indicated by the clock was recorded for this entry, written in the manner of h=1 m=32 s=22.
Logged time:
h=8 m=33 s=32
